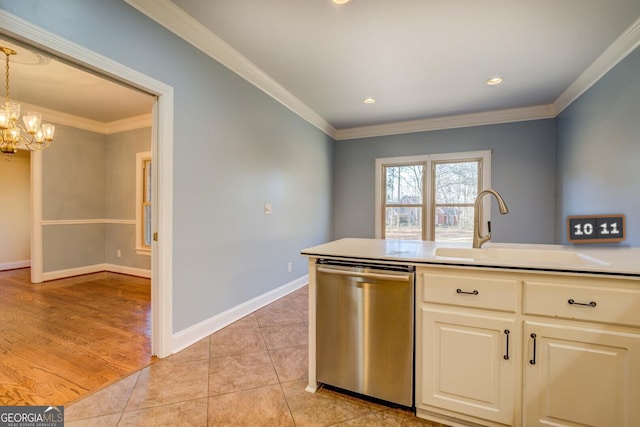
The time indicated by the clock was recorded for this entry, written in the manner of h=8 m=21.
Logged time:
h=10 m=11
